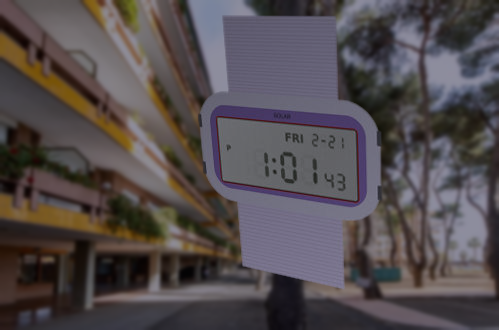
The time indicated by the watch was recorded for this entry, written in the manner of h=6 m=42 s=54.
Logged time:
h=1 m=1 s=43
